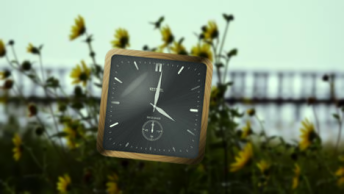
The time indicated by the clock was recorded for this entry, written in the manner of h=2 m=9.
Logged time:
h=4 m=1
